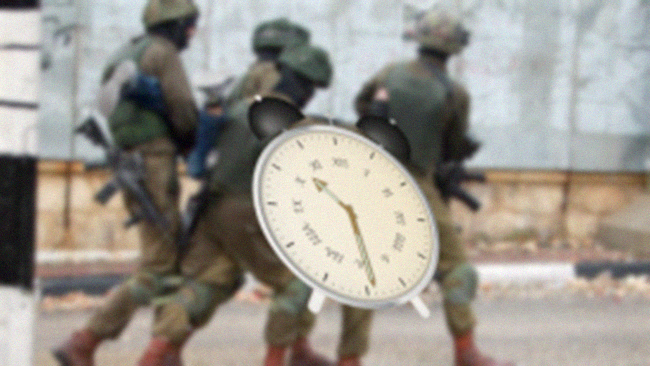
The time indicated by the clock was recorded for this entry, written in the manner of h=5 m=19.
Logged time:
h=10 m=29
